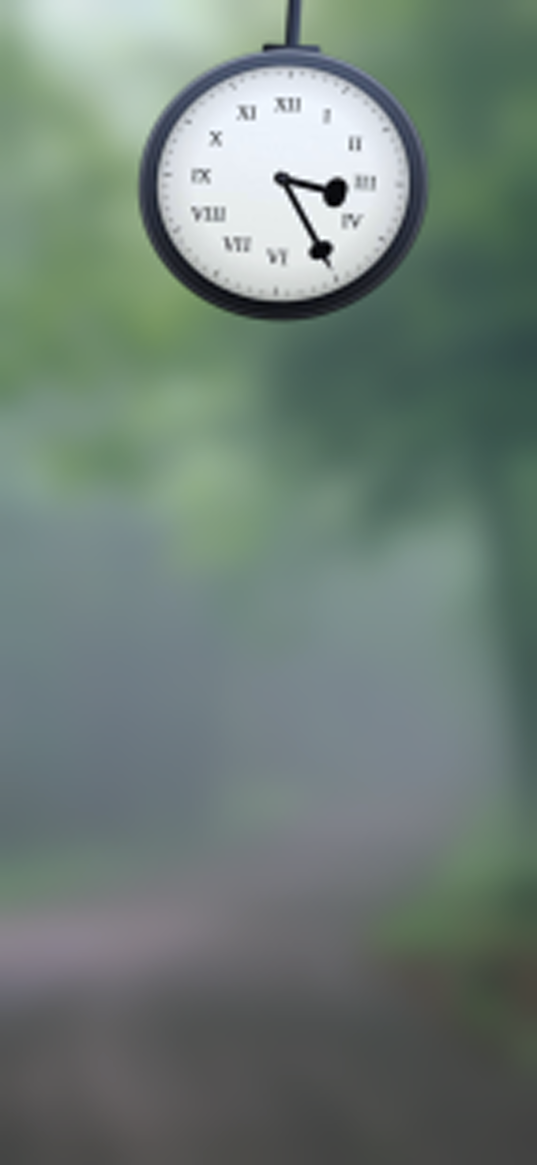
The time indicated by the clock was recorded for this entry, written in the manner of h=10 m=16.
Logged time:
h=3 m=25
